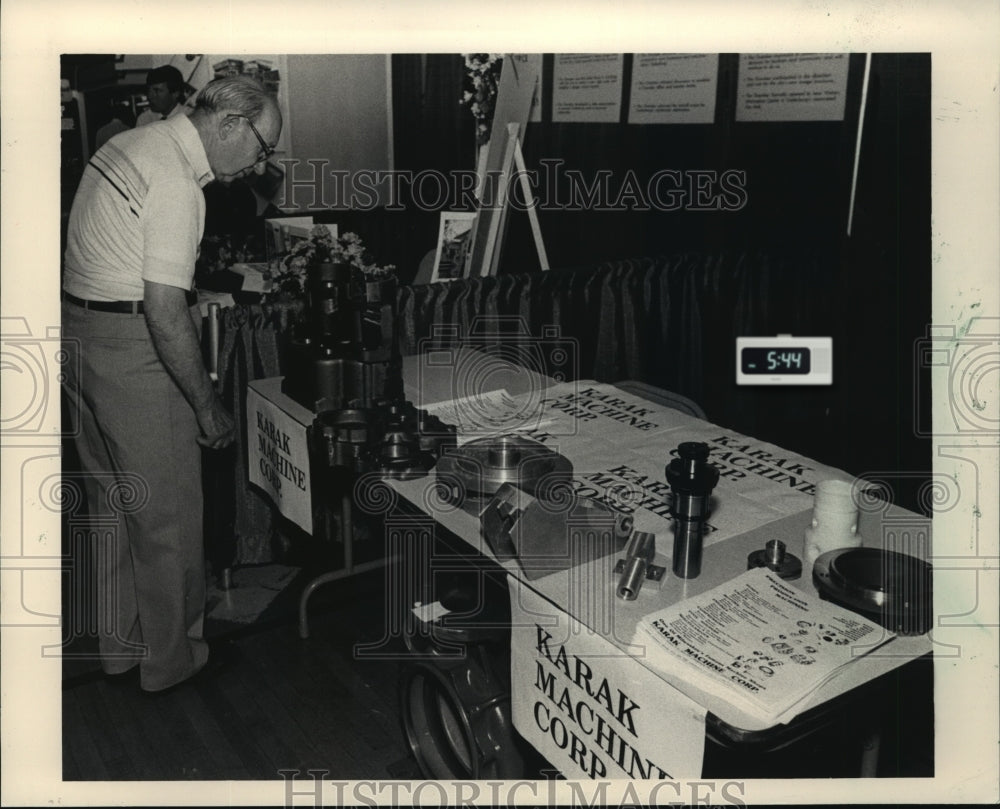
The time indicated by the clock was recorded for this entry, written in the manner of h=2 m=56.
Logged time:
h=5 m=44
